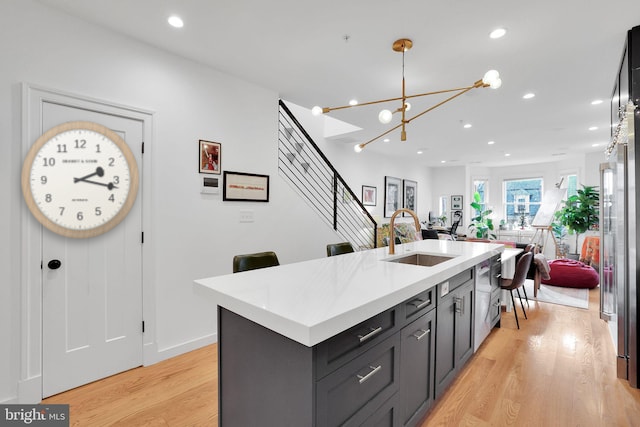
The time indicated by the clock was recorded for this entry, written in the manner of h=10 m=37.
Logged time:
h=2 m=17
